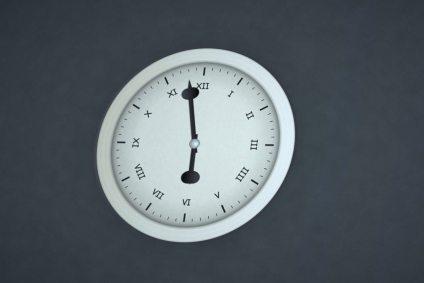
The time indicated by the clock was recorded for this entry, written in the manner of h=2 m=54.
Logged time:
h=5 m=58
